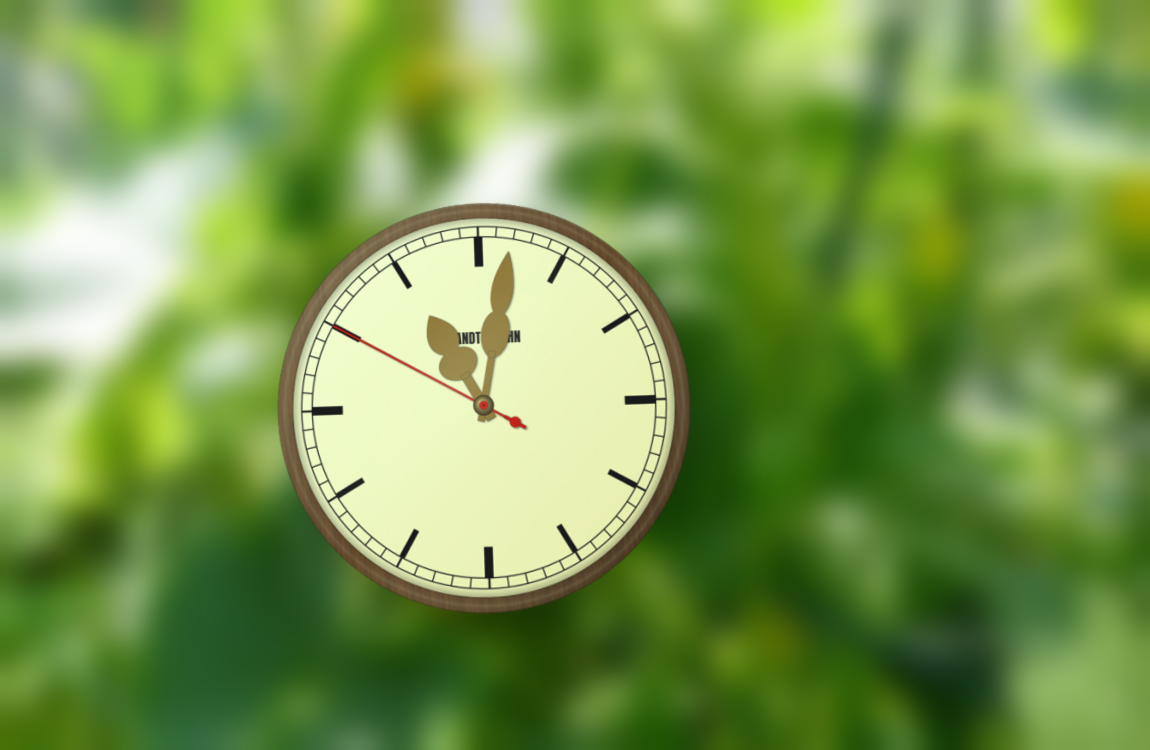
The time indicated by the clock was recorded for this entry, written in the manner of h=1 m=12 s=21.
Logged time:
h=11 m=1 s=50
